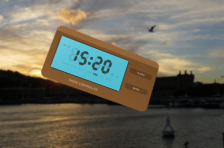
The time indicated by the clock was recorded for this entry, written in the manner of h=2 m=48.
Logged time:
h=15 m=20
